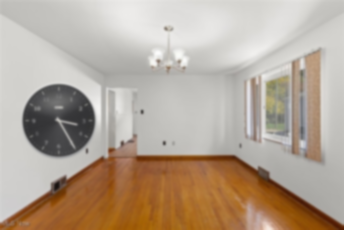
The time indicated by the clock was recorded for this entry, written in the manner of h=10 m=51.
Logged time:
h=3 m=25
